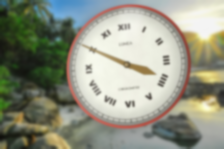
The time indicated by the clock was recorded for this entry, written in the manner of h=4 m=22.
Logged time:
h=3 m=50
